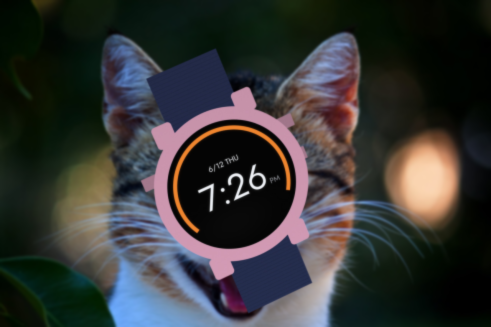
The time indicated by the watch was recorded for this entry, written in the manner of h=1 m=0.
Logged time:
h=7 m=26
